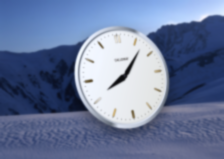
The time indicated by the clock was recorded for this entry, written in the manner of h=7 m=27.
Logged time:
h=8 m=7
